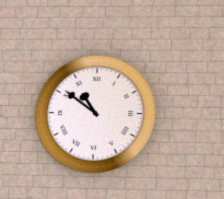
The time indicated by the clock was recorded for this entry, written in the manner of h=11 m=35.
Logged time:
h=10 m=51
